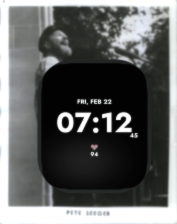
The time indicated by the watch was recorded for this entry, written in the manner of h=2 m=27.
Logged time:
h=7 m=12
